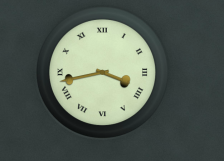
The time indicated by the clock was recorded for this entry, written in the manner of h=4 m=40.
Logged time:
h=3 m=43
